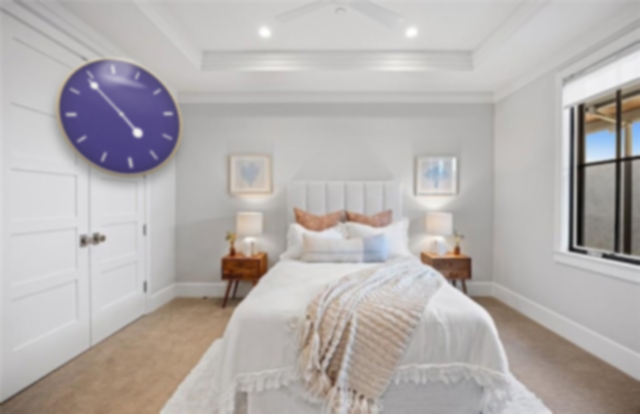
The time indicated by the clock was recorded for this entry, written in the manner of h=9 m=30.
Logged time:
h=4 m=54
